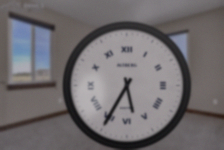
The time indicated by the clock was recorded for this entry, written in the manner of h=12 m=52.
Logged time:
h=5 m=35
